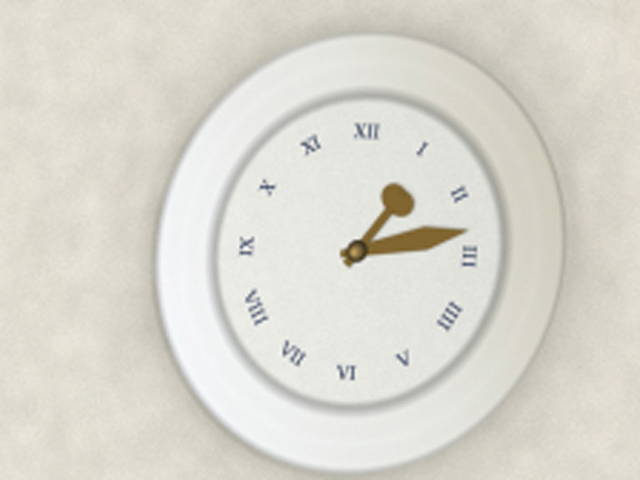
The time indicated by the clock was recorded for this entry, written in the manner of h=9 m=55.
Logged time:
h=1 m=13
